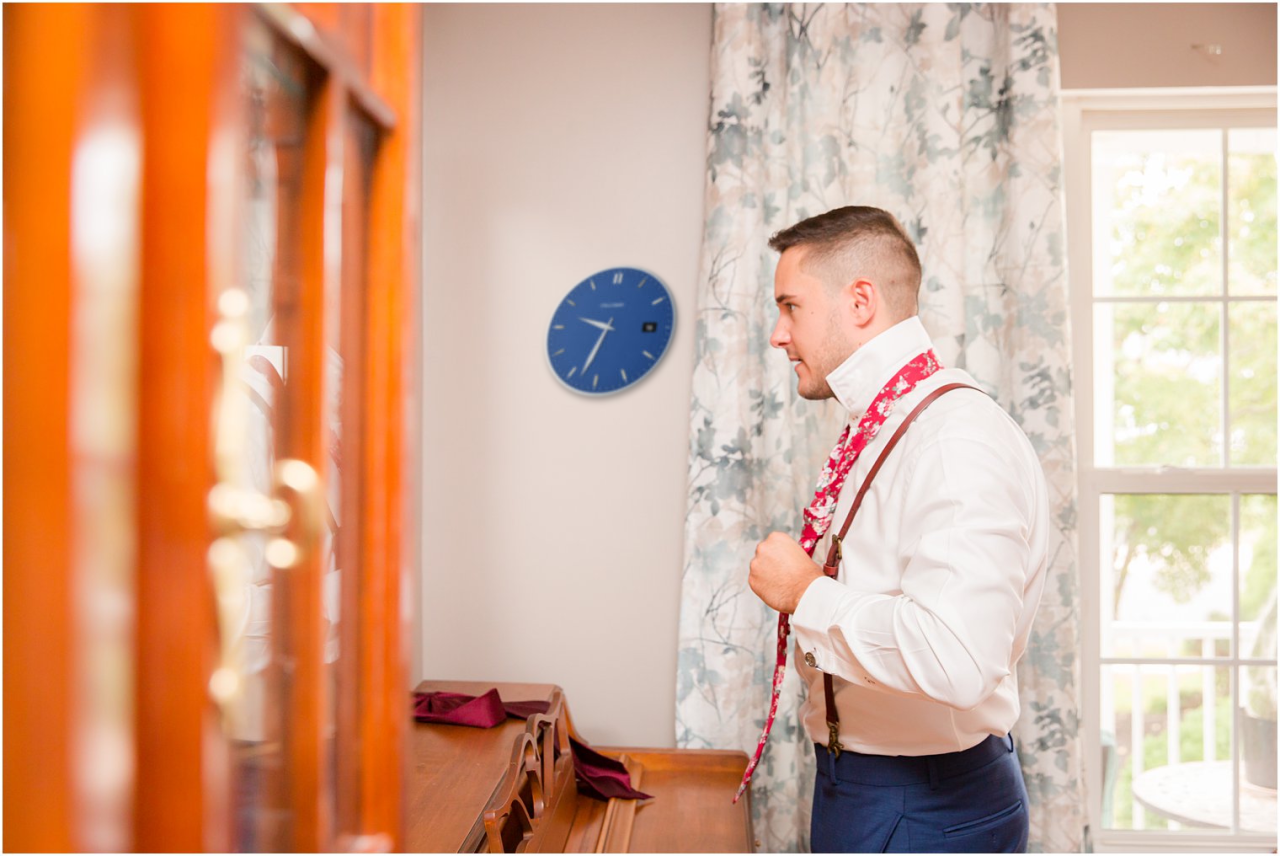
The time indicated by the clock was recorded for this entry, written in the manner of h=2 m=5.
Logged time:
h=9 m=33
